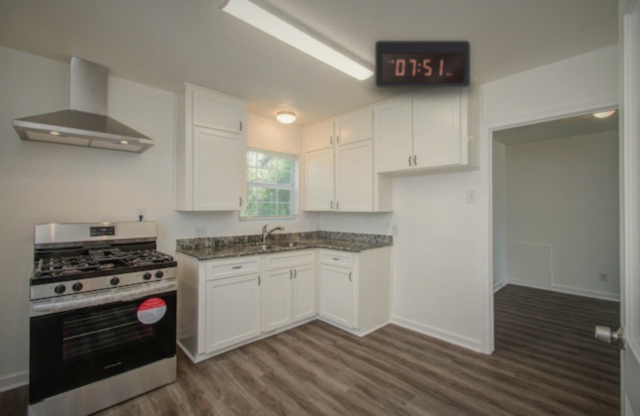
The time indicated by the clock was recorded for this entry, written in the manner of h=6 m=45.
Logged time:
h=7 m=51
